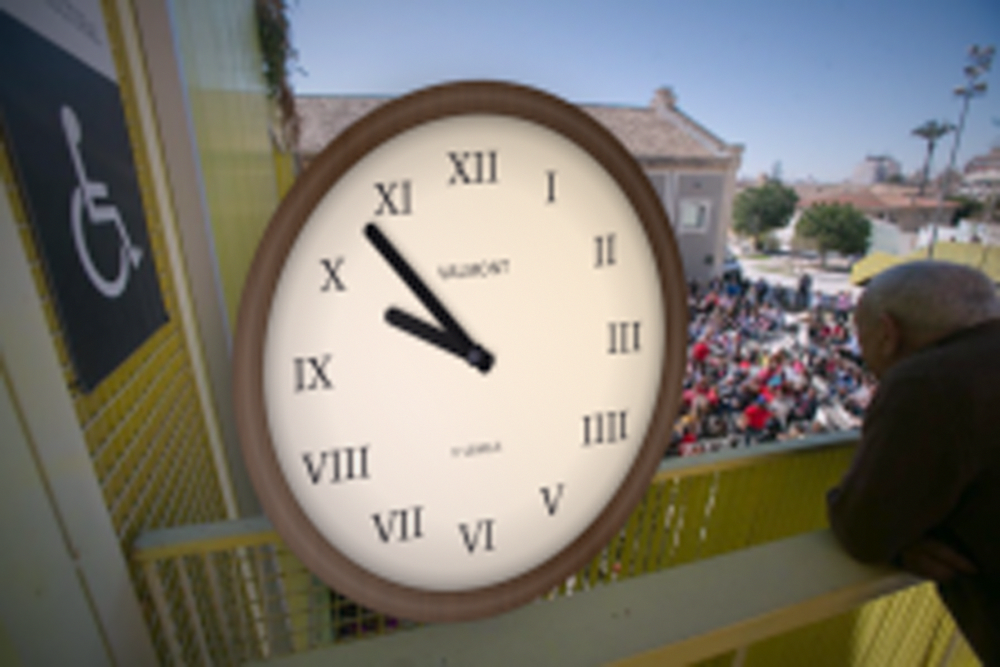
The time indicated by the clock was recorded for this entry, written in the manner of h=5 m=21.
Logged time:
h=9 m=53
